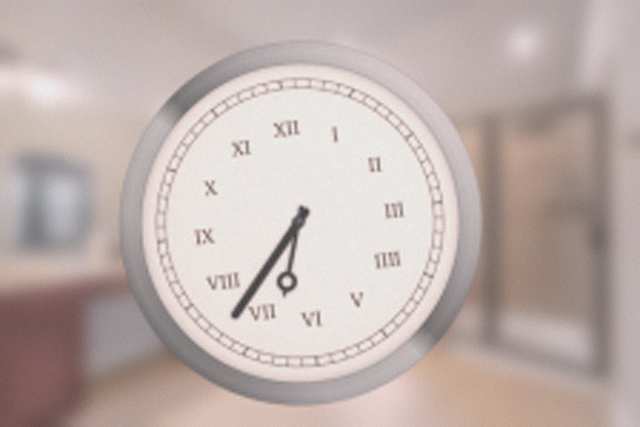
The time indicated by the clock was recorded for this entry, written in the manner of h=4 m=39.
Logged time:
h=6 m=37
